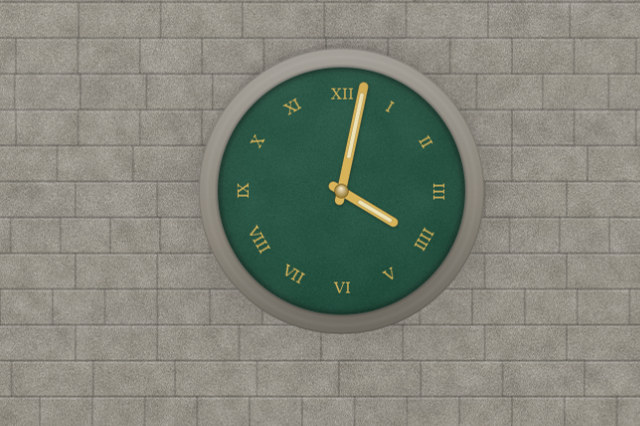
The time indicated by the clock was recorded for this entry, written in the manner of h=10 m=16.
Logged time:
h=4 m=2
